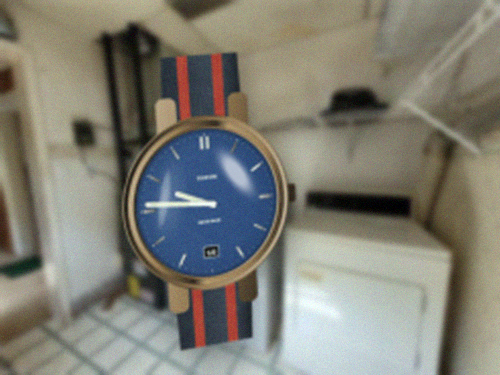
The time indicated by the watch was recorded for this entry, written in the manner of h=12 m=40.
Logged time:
h=9 m=46
